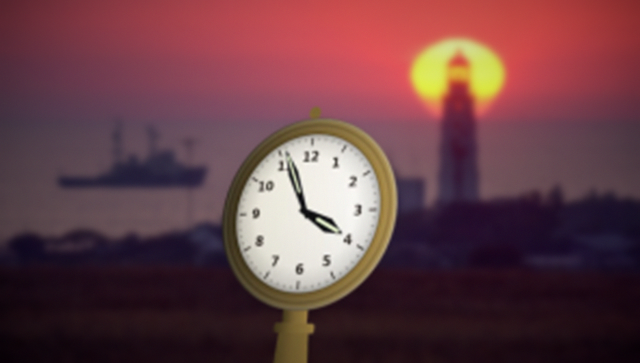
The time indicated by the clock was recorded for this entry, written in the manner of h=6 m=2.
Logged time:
h=3 m=56
